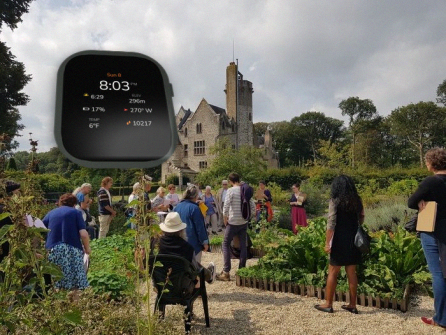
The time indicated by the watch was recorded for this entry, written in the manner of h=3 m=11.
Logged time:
h=8 m=3
